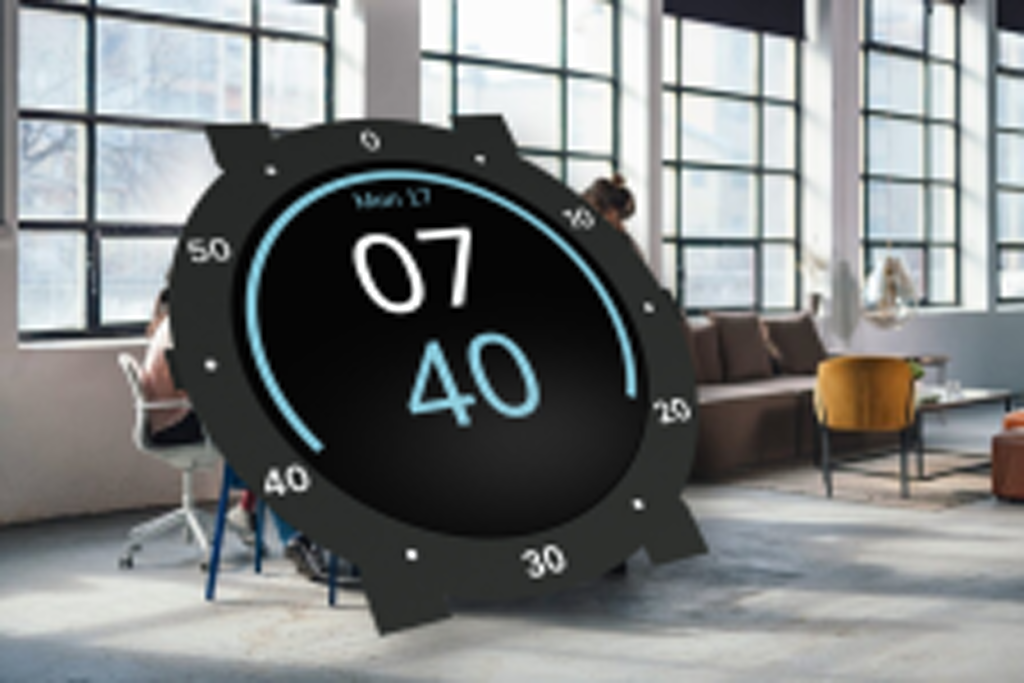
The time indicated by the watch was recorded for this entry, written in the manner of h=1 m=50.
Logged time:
h=7 m=40
